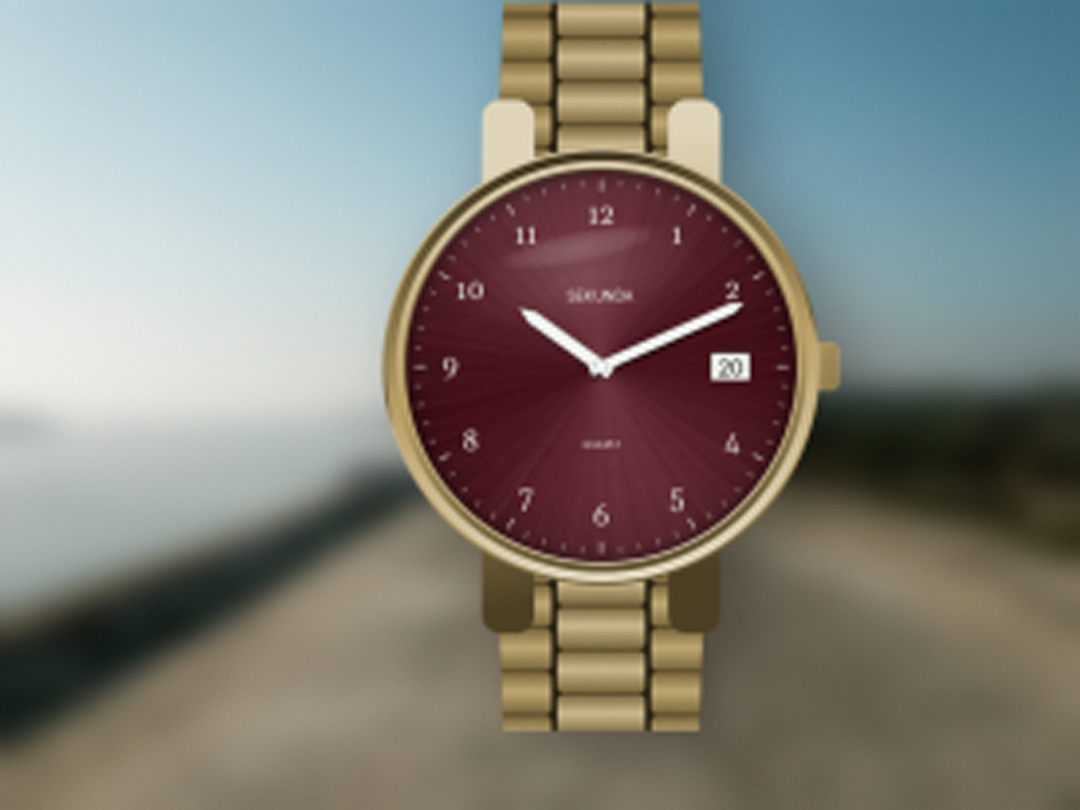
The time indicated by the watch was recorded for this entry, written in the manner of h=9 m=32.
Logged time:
h=10 m=11
